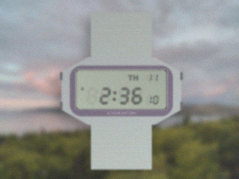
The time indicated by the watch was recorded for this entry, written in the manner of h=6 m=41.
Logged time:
h=2 m=36
